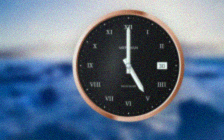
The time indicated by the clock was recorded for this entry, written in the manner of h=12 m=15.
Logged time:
h=5 m=0
